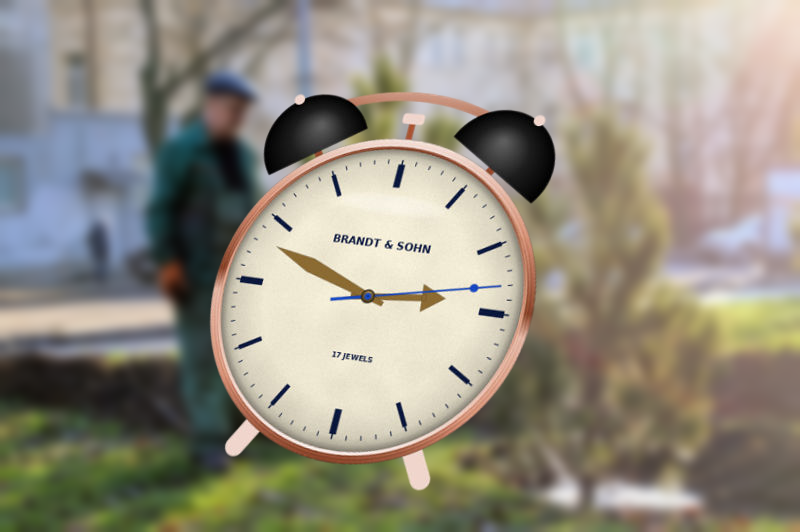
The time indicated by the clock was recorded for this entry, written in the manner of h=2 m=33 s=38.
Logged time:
h=2 m=48 s=13
